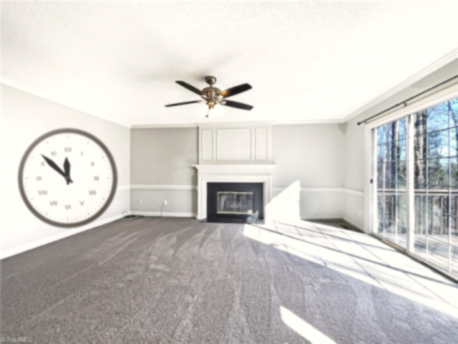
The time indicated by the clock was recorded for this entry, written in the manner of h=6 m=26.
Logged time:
h=11 m=52
